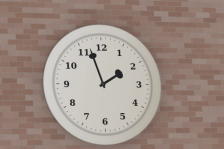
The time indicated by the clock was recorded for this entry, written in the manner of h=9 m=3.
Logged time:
h=1 m=57
